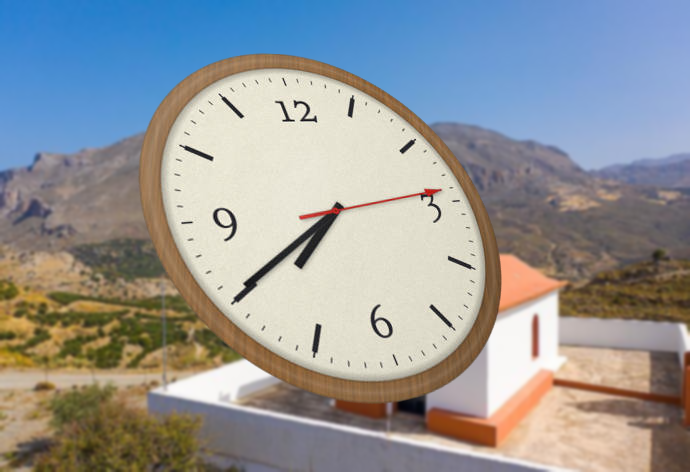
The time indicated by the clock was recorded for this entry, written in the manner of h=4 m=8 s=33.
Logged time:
h=7 m=40 s=14
